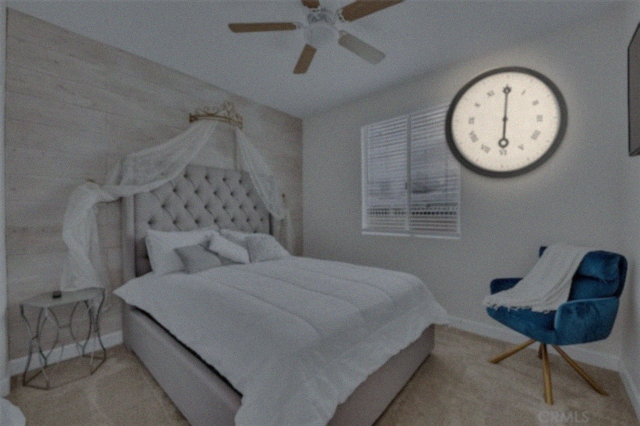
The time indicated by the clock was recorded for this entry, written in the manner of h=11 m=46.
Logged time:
h=6 m=0
